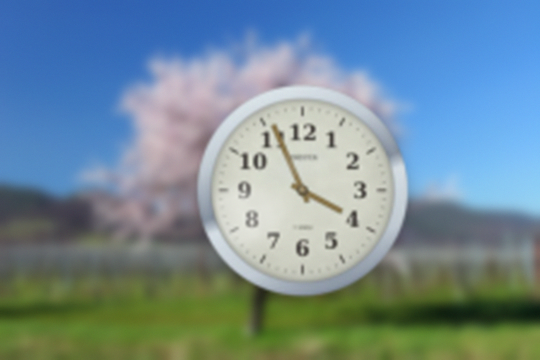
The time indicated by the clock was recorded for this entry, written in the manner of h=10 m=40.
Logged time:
h=3 m=56
